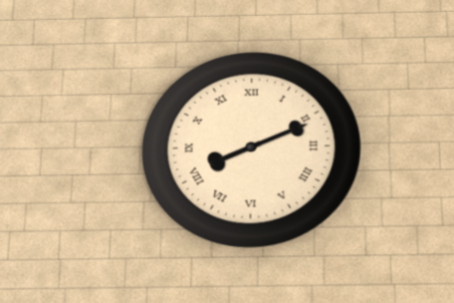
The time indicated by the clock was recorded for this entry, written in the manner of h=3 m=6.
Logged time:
h=8 m=11
